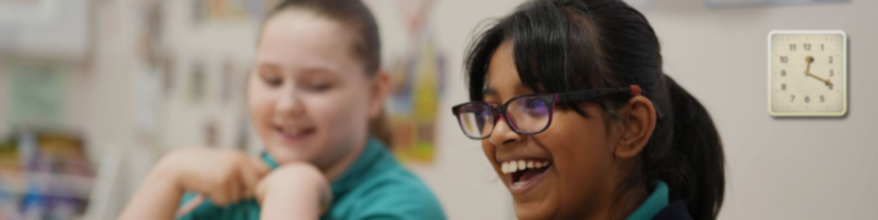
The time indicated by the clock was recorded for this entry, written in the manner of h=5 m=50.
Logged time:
h=12 m=19
